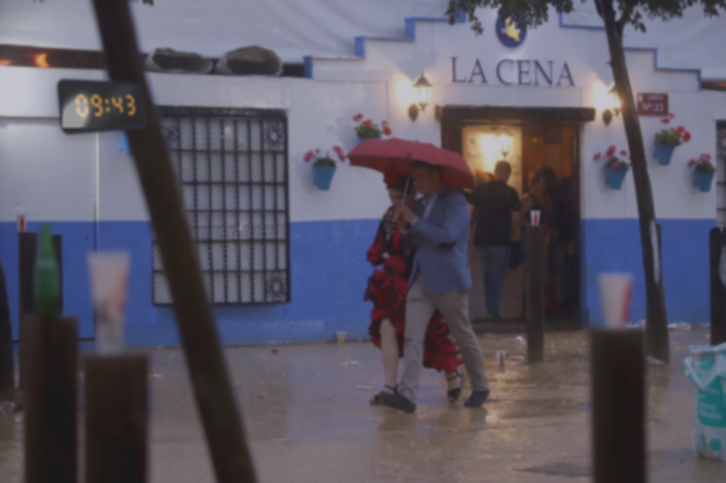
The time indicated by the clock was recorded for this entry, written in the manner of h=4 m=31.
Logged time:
h=9 m=43
